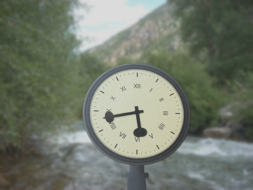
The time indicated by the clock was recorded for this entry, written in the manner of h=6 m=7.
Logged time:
h=5 m=43
